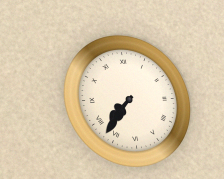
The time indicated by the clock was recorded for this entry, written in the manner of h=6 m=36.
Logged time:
h=7 m=37
